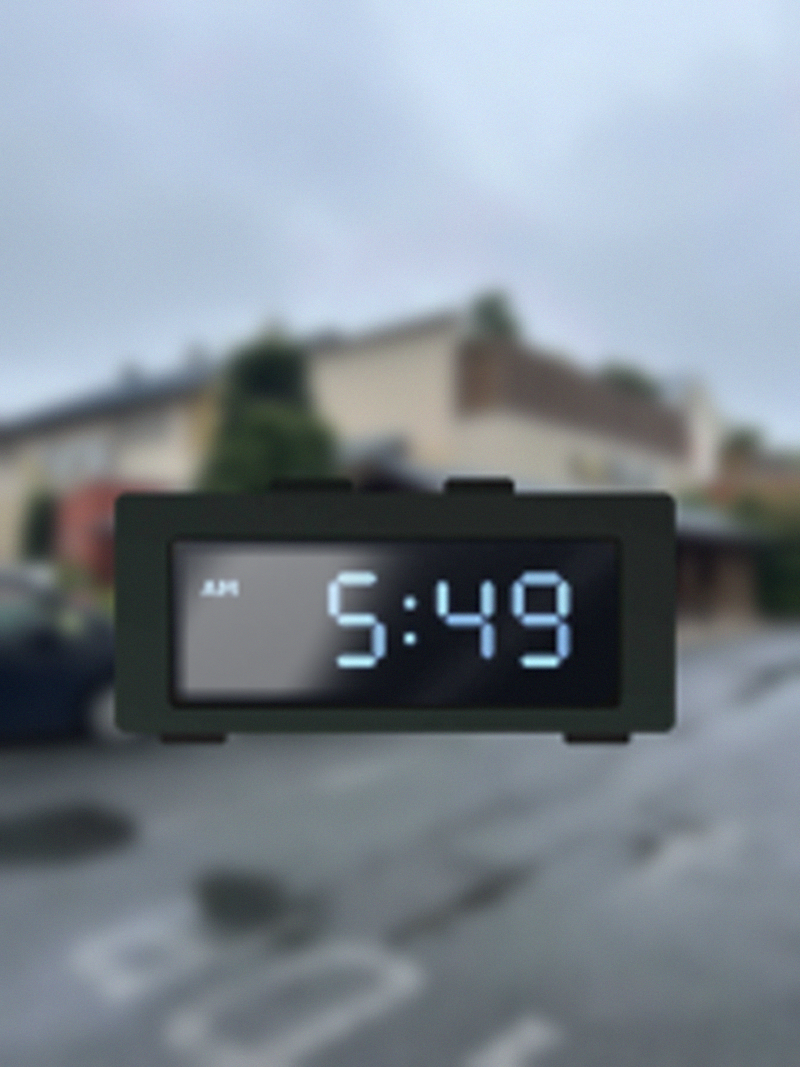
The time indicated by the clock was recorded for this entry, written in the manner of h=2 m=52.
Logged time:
h=5 m=49
